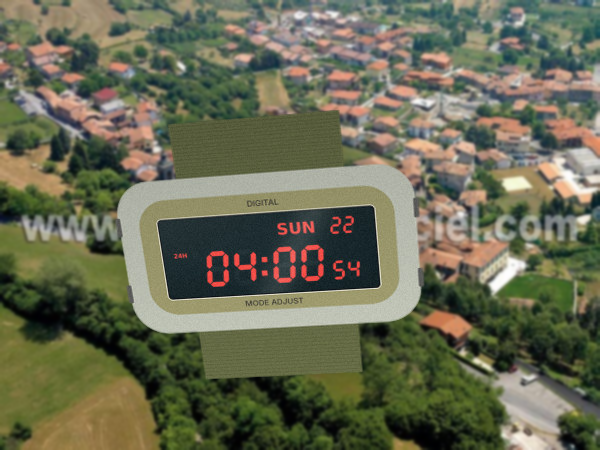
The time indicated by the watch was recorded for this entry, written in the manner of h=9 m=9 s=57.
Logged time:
h=4 m=0 s=54
